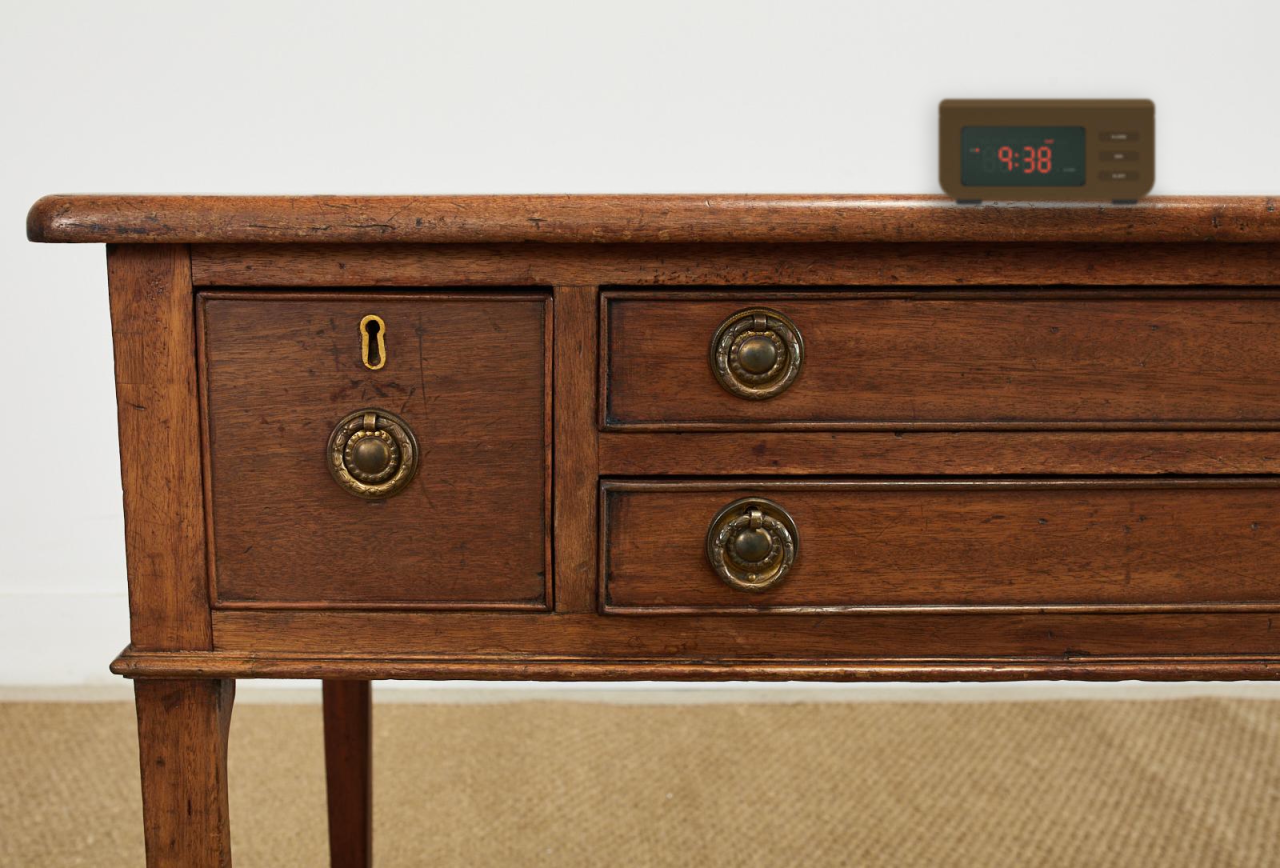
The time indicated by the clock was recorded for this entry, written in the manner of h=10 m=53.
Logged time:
h=9 m=38
